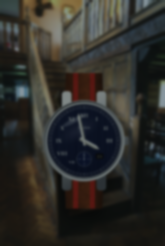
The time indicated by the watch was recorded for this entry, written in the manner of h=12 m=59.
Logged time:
h=3 m=58
